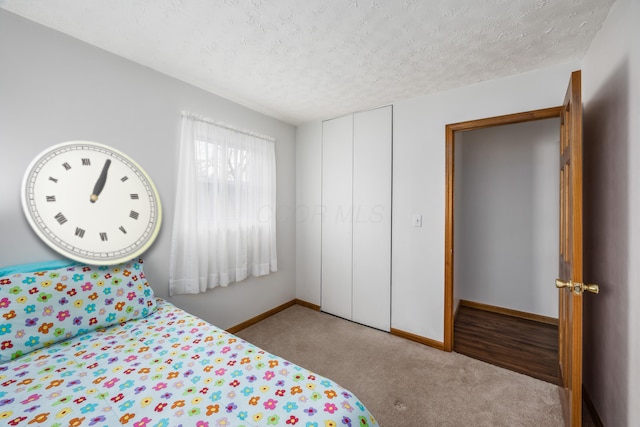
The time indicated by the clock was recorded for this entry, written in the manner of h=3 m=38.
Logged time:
h=1 m=5
